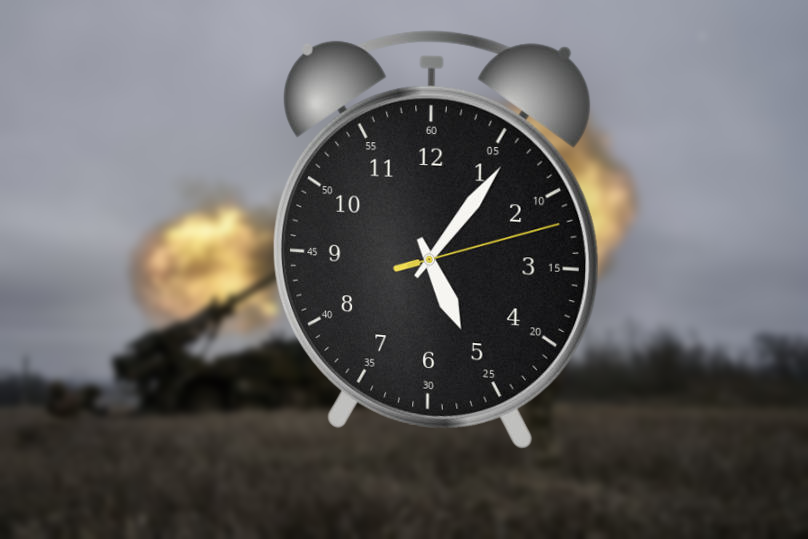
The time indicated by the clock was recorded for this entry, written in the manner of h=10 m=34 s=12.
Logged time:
h=5 m=6 s=12
